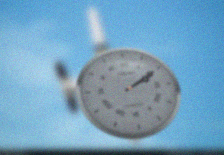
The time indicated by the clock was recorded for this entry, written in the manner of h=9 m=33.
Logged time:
h=2 m=10
